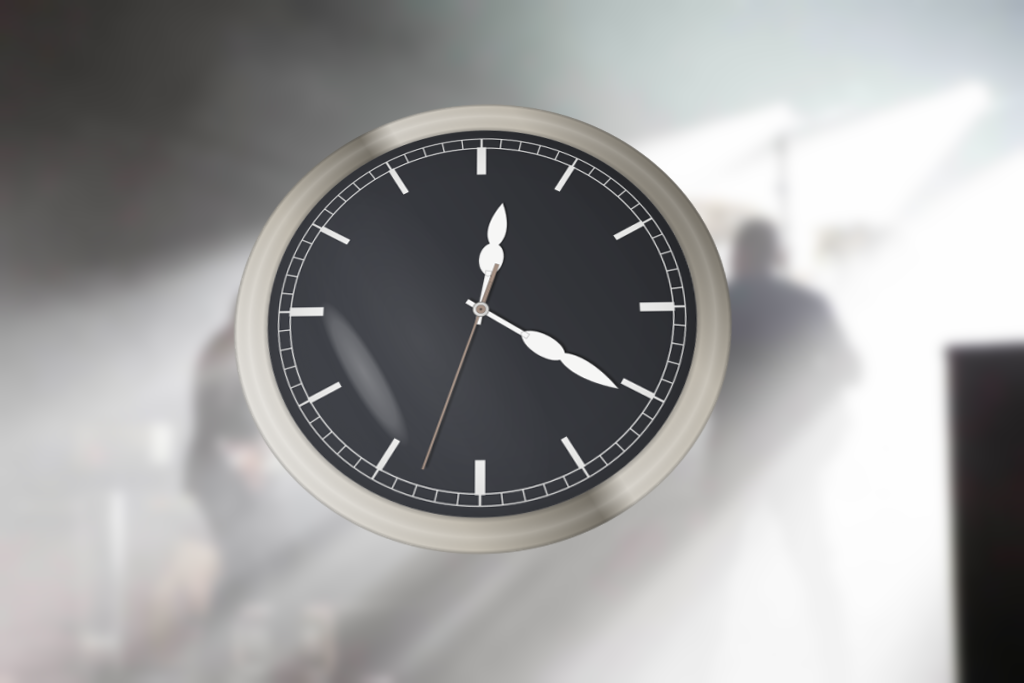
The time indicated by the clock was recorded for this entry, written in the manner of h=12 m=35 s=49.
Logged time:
h=12 m=20 s=33
